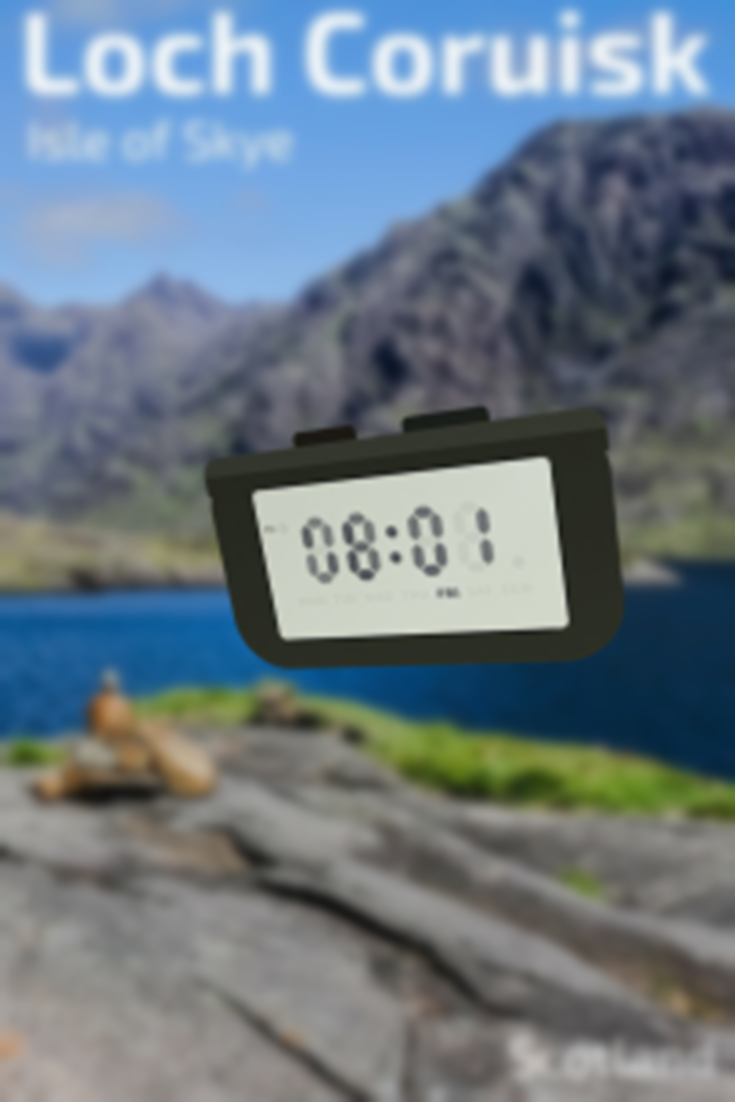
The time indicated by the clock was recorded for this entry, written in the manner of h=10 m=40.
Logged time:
h=8 m=1
